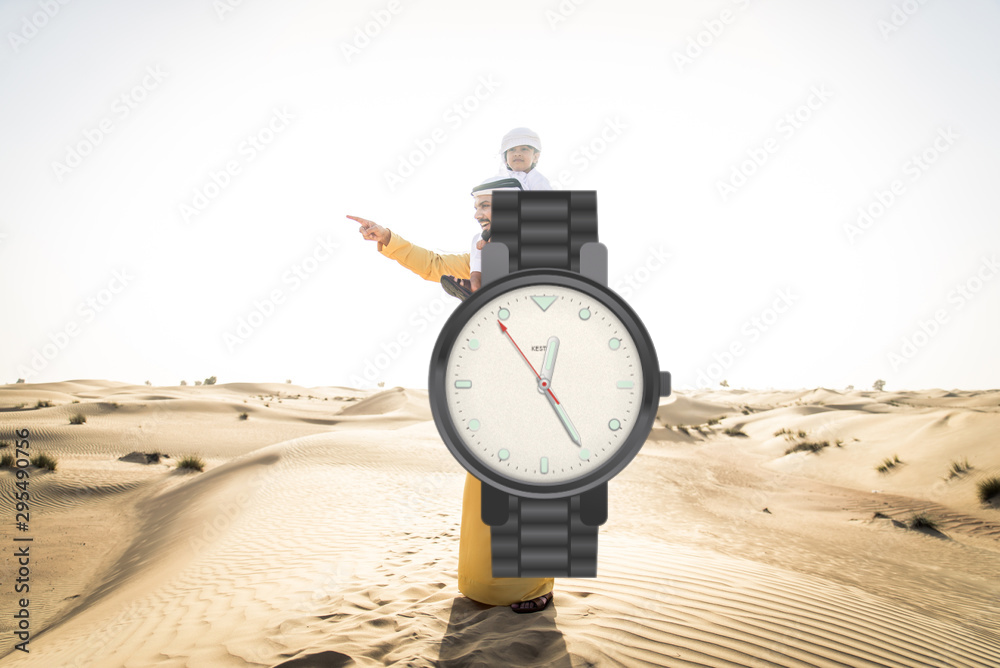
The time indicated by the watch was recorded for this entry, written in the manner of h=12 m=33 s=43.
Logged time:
h=12 m=24 s=54
